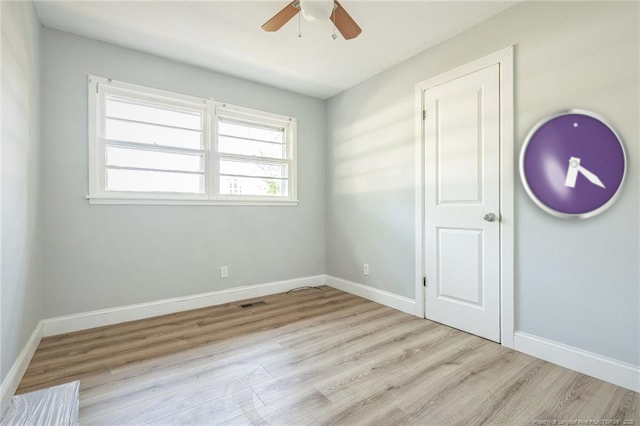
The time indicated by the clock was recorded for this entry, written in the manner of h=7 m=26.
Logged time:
h=6 m=21
